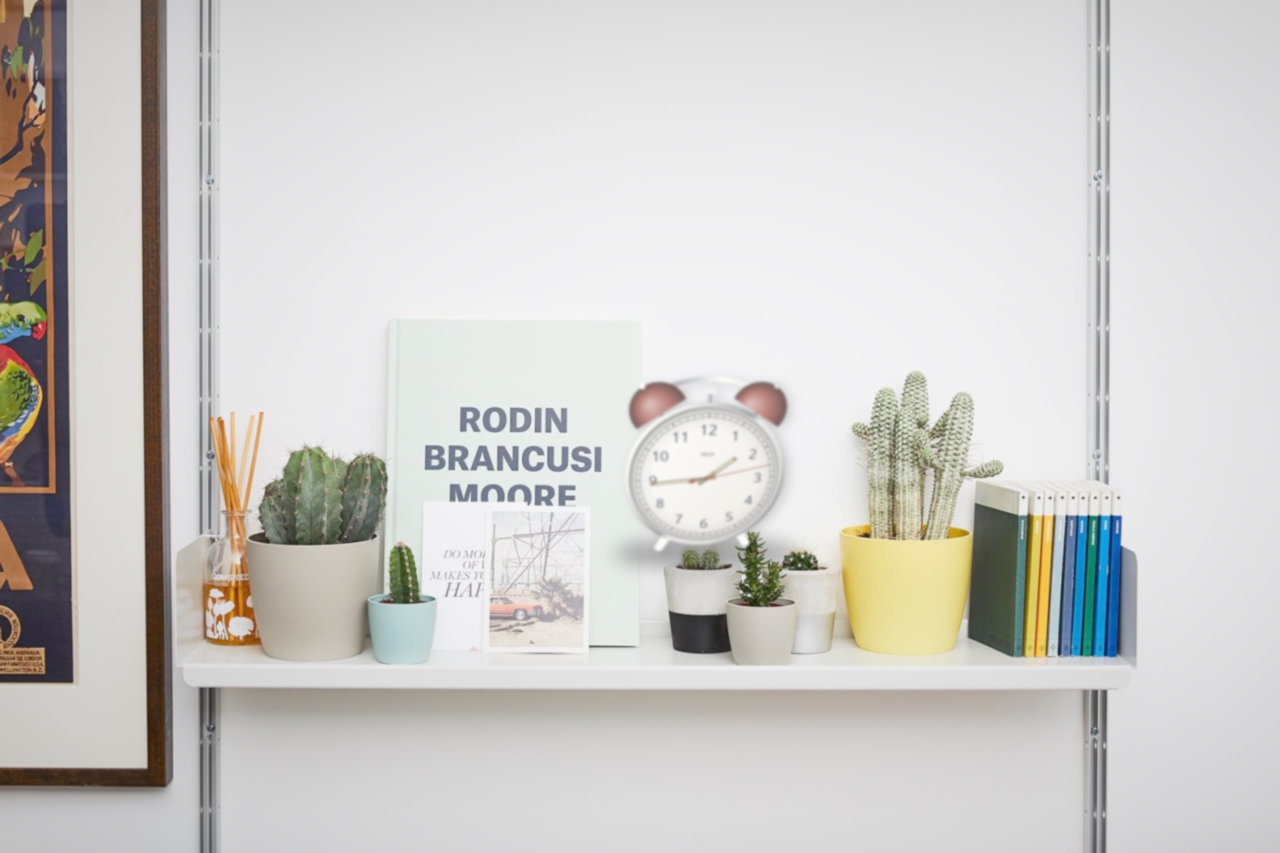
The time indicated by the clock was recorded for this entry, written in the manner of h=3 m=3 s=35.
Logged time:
h=1 m=44 s=13
